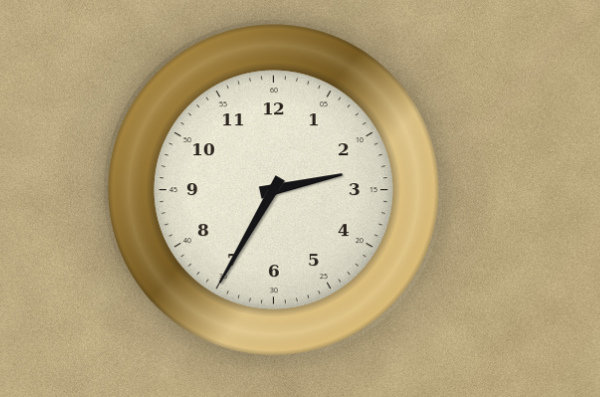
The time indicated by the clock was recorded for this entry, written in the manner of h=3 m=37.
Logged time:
h=2 m=35
